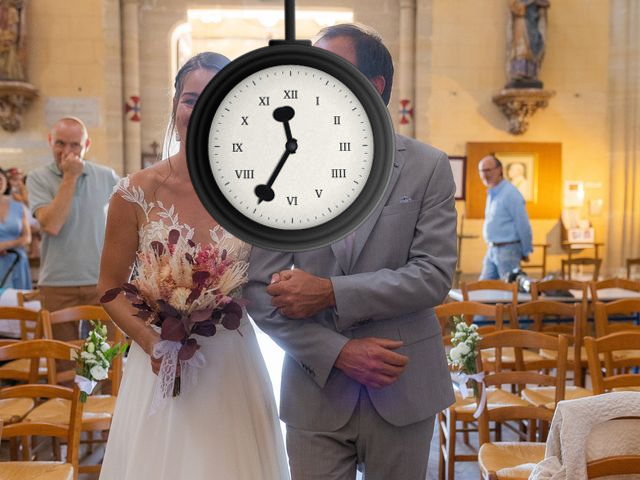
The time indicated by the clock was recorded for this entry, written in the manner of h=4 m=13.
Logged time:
h=11 m=35
